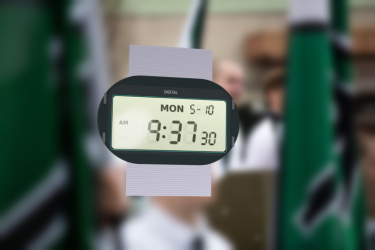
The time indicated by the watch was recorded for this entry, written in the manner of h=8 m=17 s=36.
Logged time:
h=9 m=37 s=30
